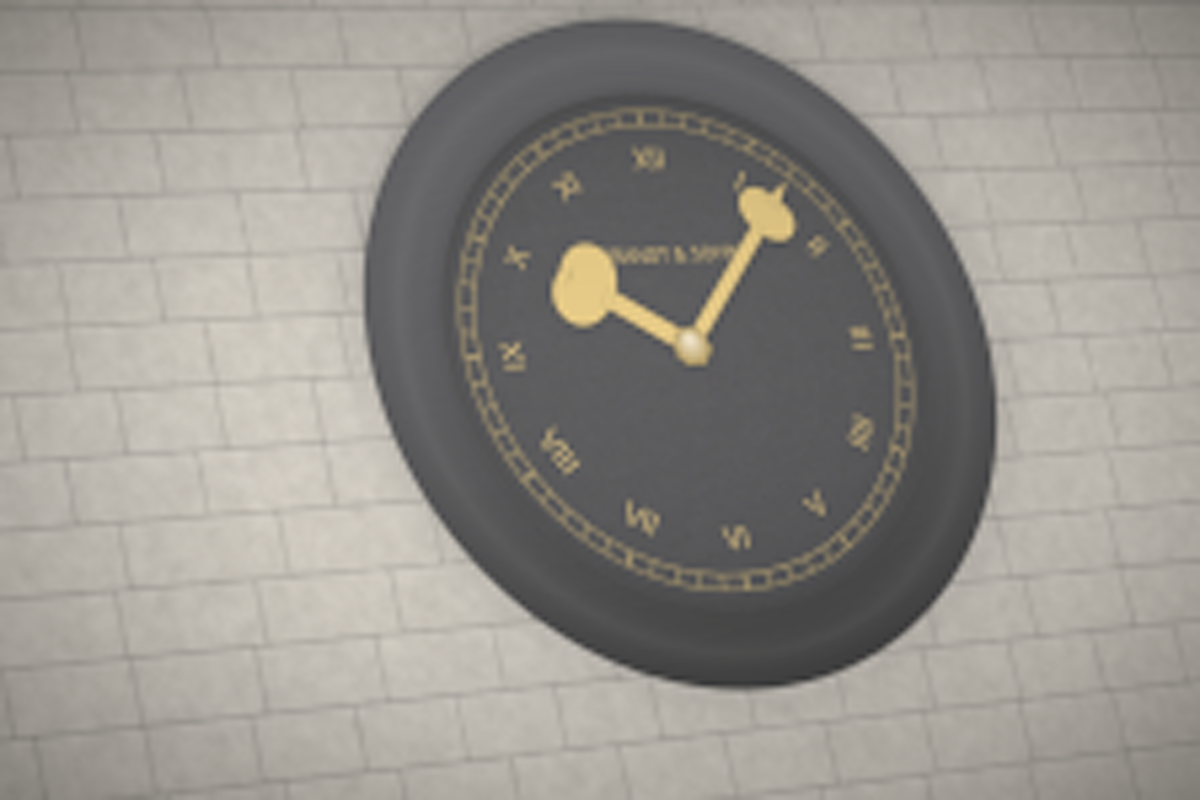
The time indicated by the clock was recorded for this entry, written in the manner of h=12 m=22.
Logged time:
h=10 m=7
